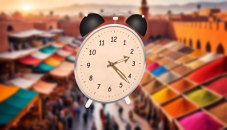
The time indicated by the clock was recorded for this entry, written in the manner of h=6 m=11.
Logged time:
h=2 m=22
